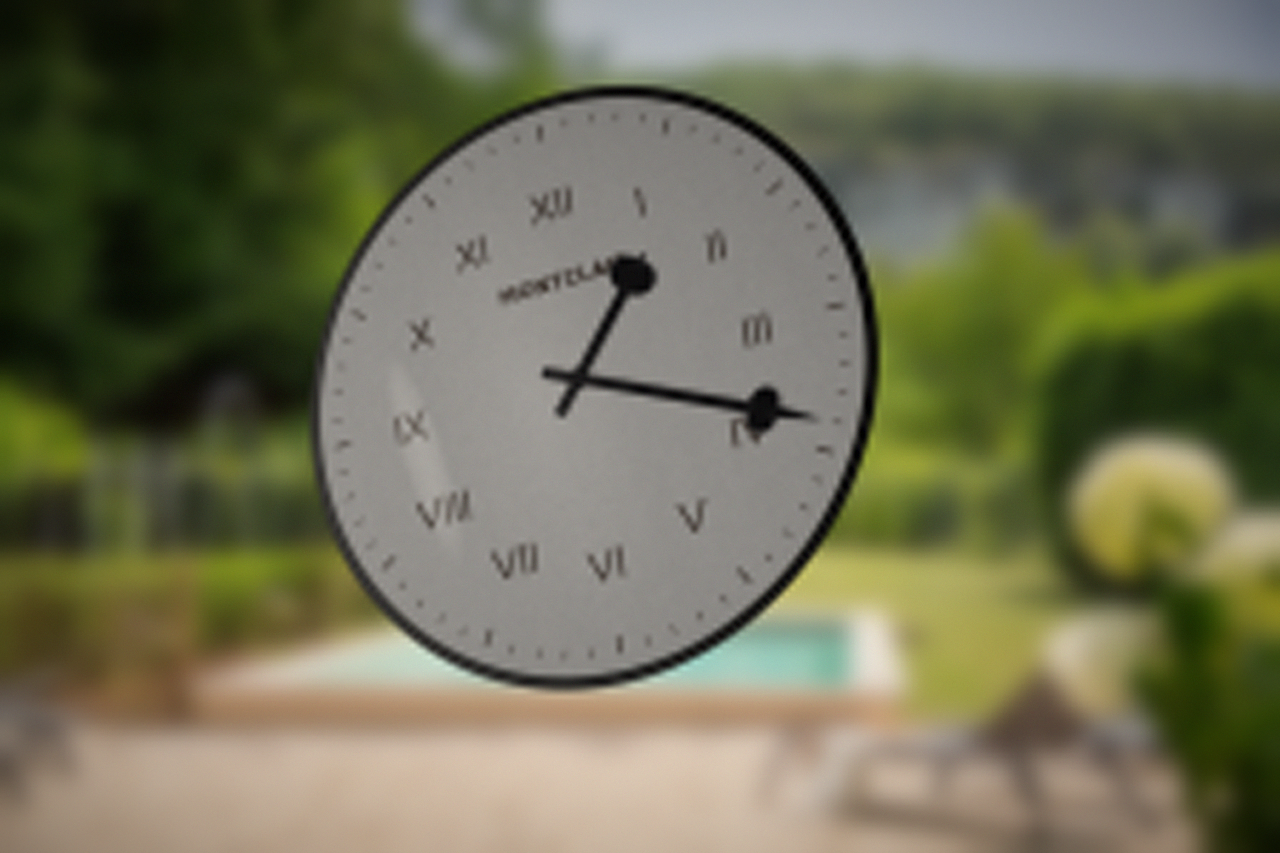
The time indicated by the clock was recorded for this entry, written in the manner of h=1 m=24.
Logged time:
h=1 m=19
